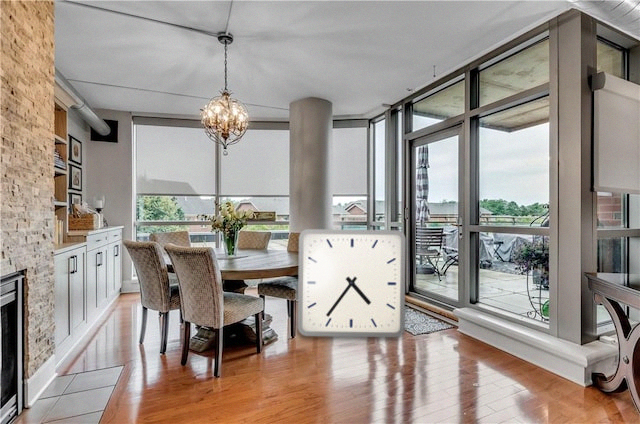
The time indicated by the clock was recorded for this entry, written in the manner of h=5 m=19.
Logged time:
h=4 m=36
